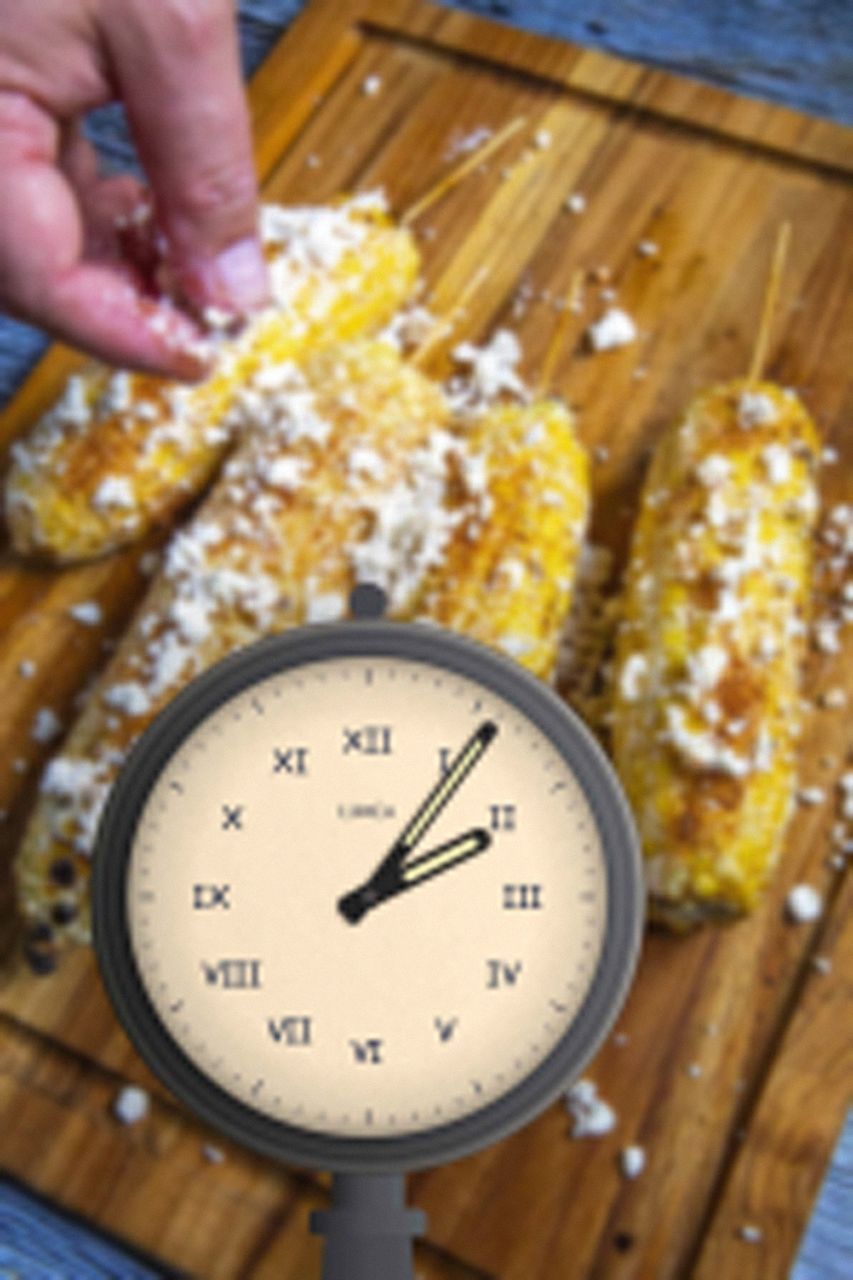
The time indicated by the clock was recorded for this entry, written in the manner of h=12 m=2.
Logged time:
h=2 m=6
